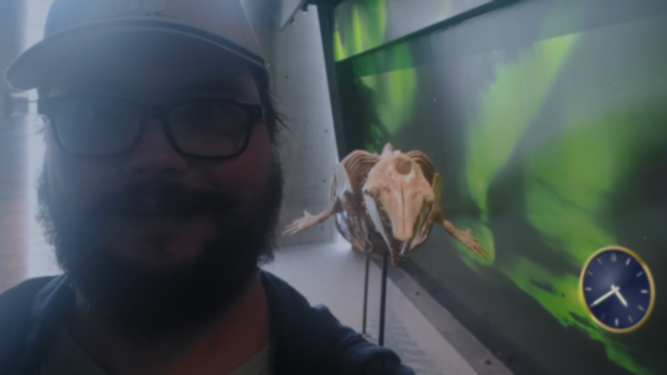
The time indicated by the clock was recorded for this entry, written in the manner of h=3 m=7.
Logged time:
h=4 m=40
